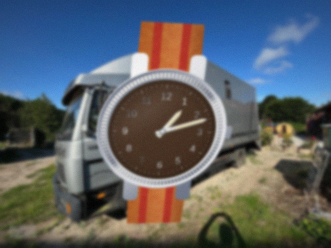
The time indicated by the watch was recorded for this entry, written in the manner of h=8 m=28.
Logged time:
h=1 m=12
